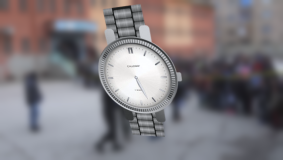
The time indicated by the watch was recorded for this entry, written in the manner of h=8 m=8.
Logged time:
h=5 m=27
